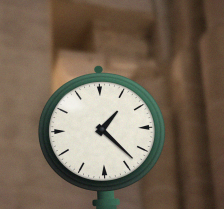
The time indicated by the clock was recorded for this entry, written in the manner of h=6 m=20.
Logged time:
h=1 m=23
